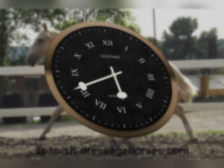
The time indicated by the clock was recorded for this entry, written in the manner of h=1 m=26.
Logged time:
h=5 m=41
